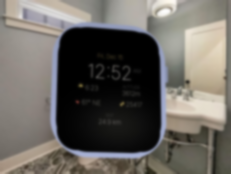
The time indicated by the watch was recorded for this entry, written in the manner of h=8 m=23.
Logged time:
h=12 m=52
